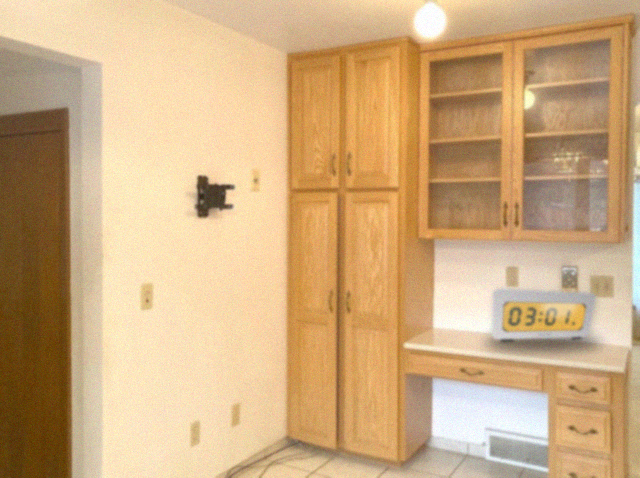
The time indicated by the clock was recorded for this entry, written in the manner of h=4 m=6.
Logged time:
h=3 m=1
